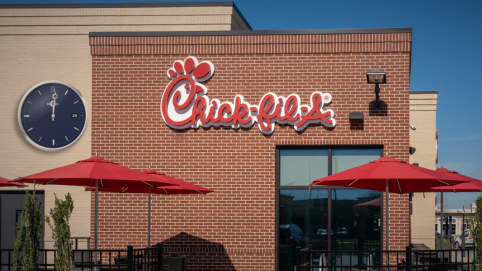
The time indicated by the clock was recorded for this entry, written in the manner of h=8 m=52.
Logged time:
h=12 m=1
